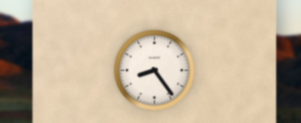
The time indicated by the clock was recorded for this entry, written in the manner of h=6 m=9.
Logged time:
h=8 m=24
